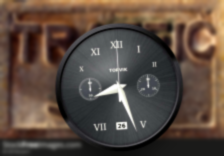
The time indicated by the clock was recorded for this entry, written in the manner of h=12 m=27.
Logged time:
h=8 m=27
